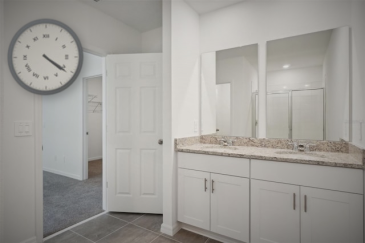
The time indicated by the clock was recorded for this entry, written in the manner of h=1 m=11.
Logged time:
h=4 m=21
